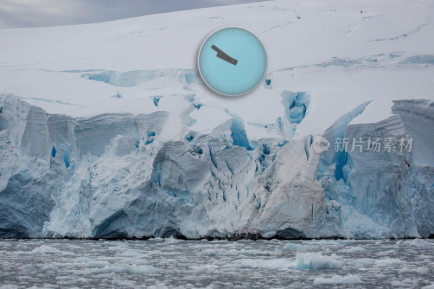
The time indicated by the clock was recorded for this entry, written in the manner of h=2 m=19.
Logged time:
h=9 m=51
